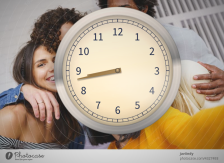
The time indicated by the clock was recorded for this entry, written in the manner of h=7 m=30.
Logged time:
h=8 m=43
